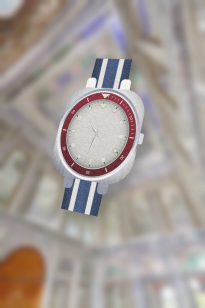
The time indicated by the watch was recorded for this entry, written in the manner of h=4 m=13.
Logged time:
h=10 m=32
